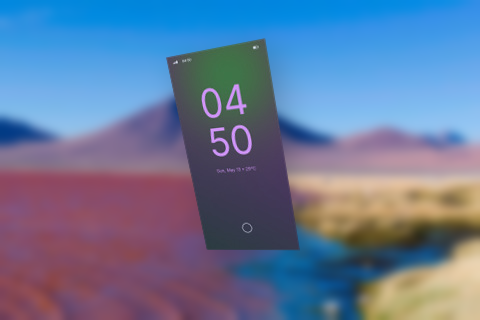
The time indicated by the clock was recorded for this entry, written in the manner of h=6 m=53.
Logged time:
h=4 m=50
